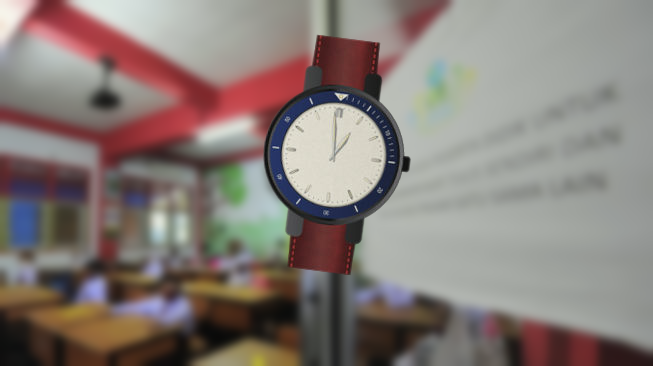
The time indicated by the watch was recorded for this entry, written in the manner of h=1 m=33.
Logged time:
h=12 m=59
